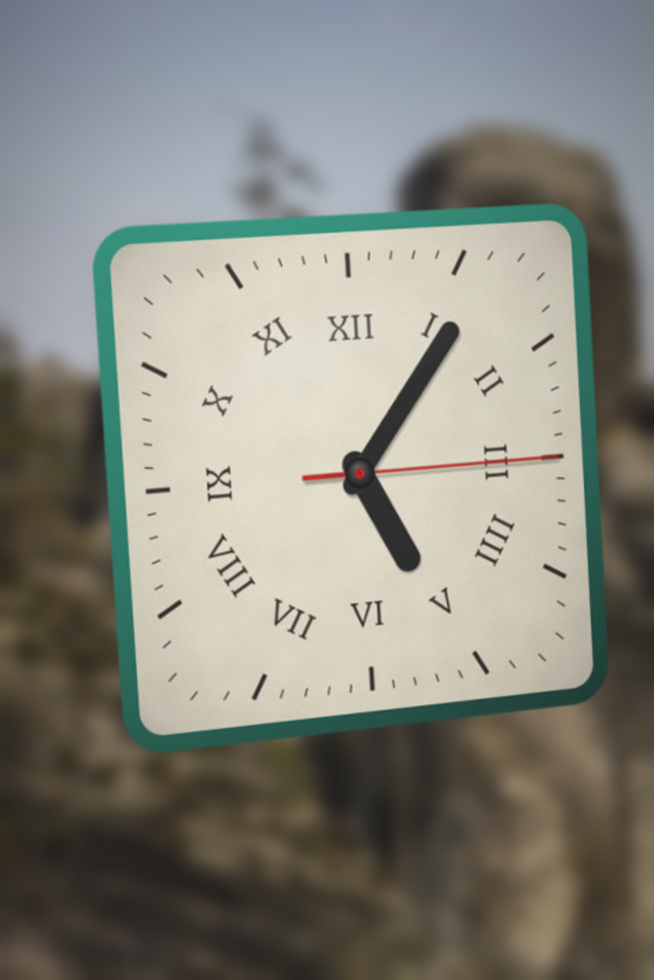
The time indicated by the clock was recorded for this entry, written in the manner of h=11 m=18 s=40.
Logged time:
h=5 m=6 s=15
